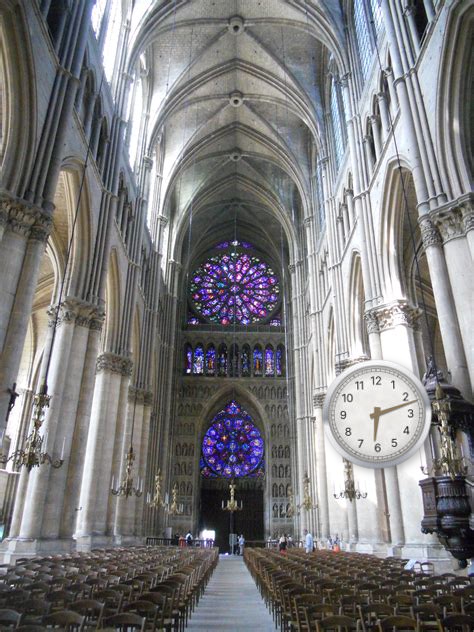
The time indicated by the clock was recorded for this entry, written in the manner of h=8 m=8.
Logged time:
h=6 m=12
